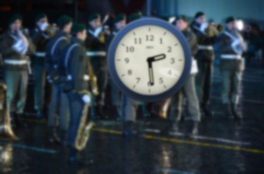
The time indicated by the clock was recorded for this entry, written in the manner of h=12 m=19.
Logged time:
h=2 m=29
